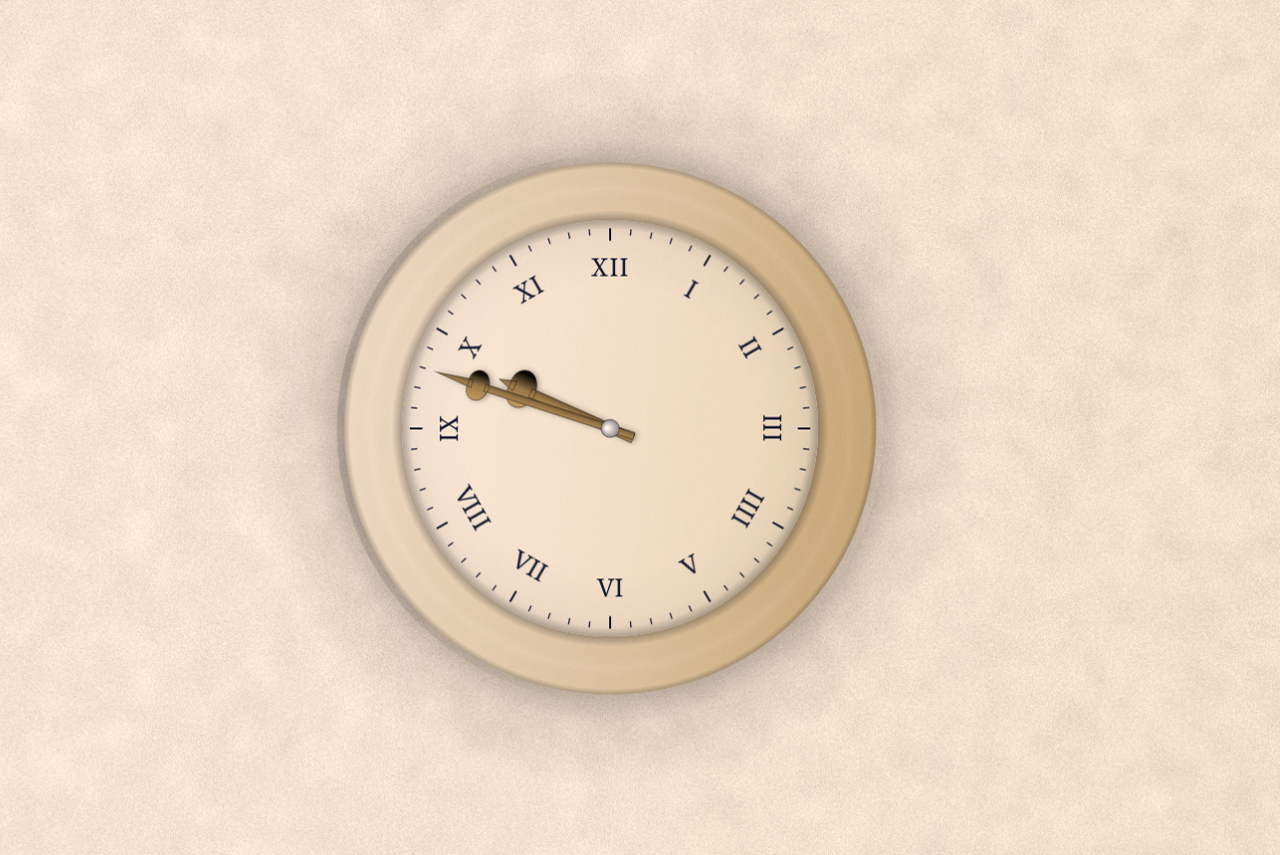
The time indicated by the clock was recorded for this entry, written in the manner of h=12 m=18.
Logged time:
h=9 m=48
